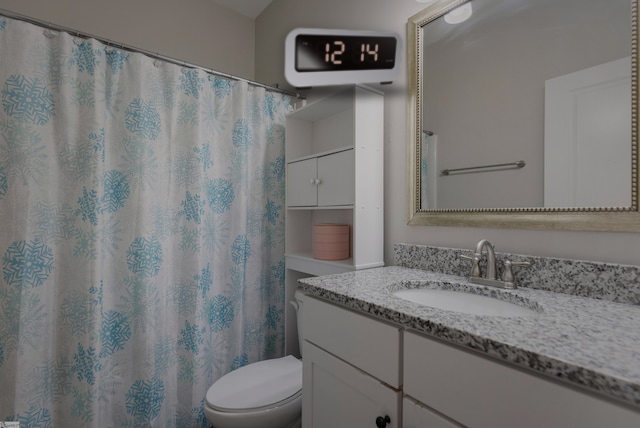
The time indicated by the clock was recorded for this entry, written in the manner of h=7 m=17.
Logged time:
h=12 m=14
